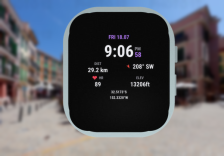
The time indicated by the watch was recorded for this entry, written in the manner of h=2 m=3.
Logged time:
h=9 m=6
